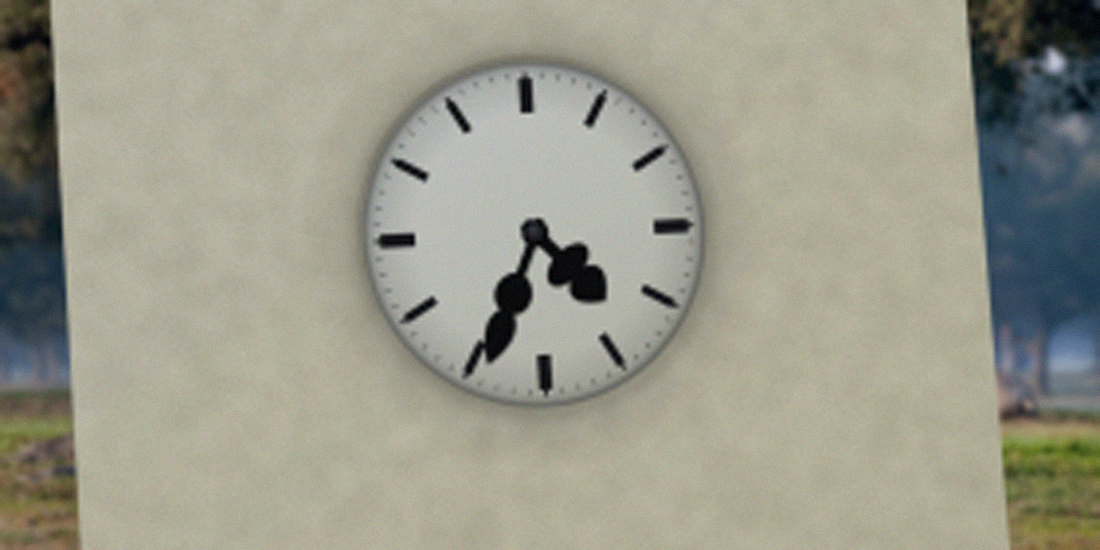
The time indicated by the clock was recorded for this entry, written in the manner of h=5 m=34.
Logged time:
h=4 m=34
